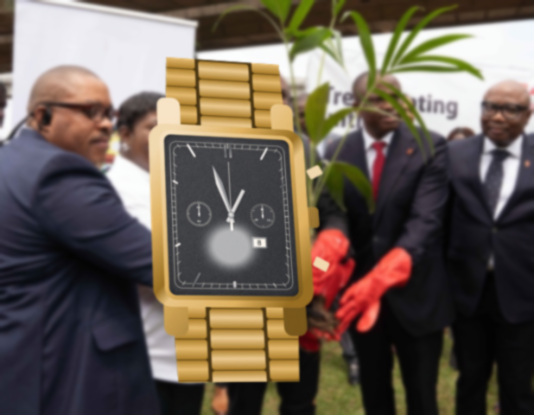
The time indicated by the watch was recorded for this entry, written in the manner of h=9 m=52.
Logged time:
h=12 m=57
